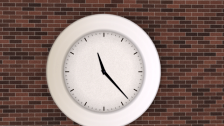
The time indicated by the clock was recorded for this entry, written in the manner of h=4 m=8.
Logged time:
h=11 m=23
